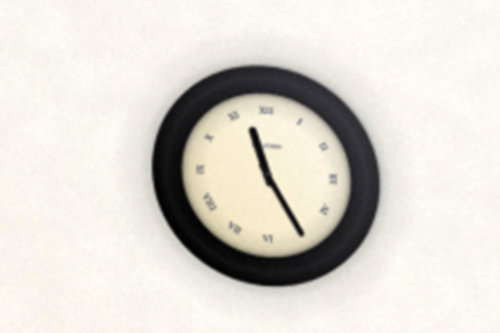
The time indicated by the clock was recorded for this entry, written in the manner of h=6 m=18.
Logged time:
h=11 m=25
